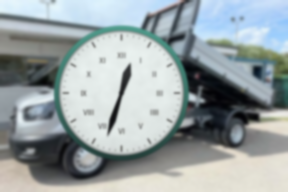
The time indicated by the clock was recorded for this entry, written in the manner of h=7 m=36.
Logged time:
h=12 m=33
